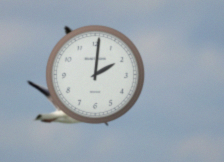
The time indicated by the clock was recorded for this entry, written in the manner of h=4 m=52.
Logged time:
h=2 m=1
